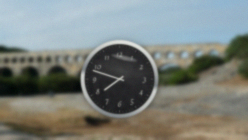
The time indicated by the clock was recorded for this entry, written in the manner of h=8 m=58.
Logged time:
h=7 m=48
